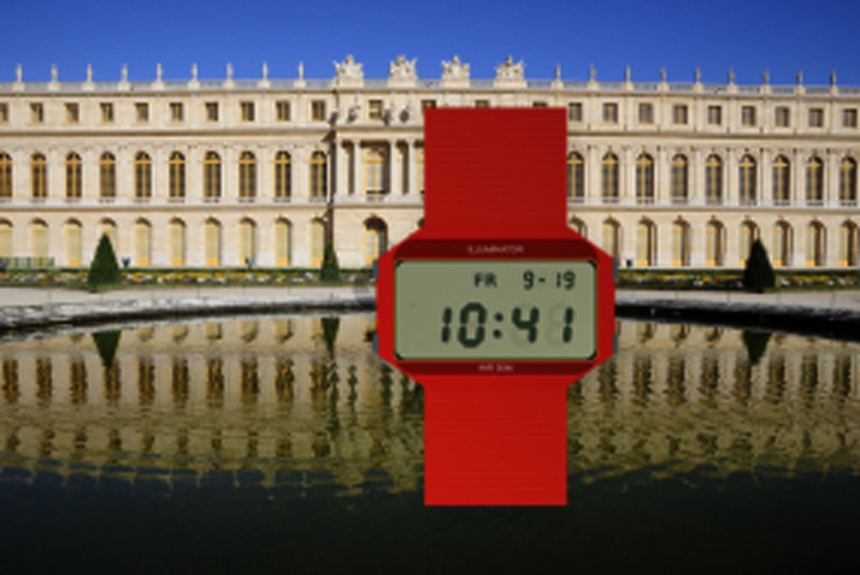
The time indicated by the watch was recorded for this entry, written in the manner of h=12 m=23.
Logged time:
h=10 m=41
